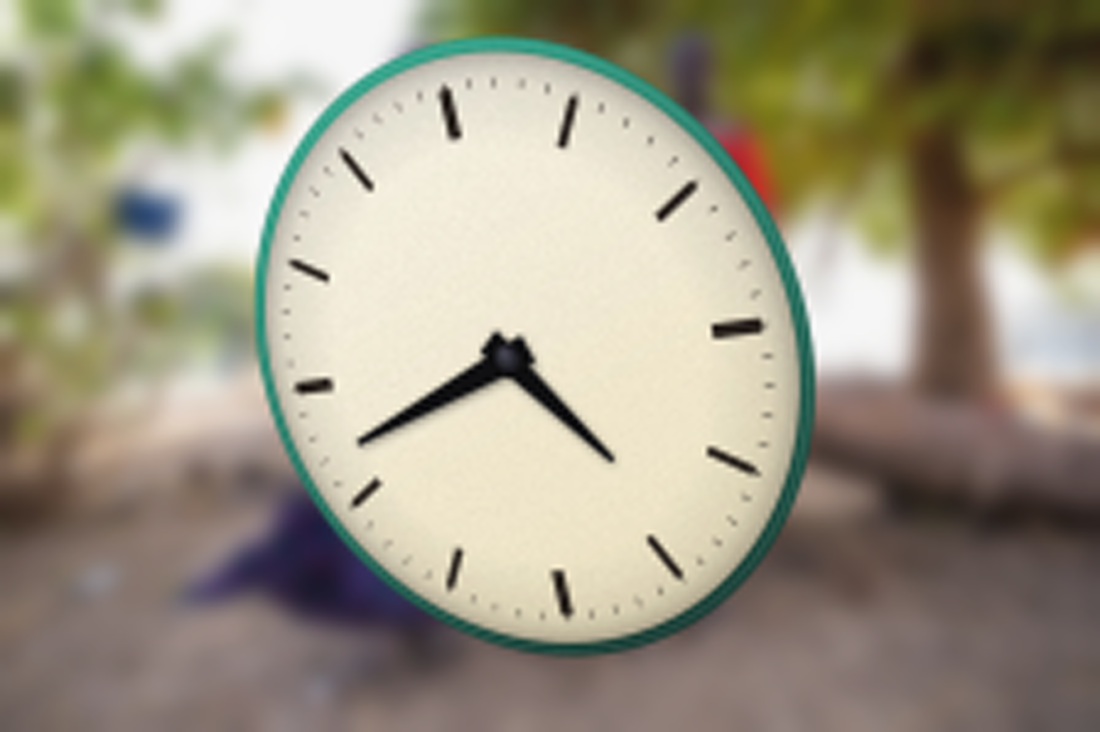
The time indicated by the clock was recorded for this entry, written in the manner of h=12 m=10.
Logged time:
h=4 m=42
